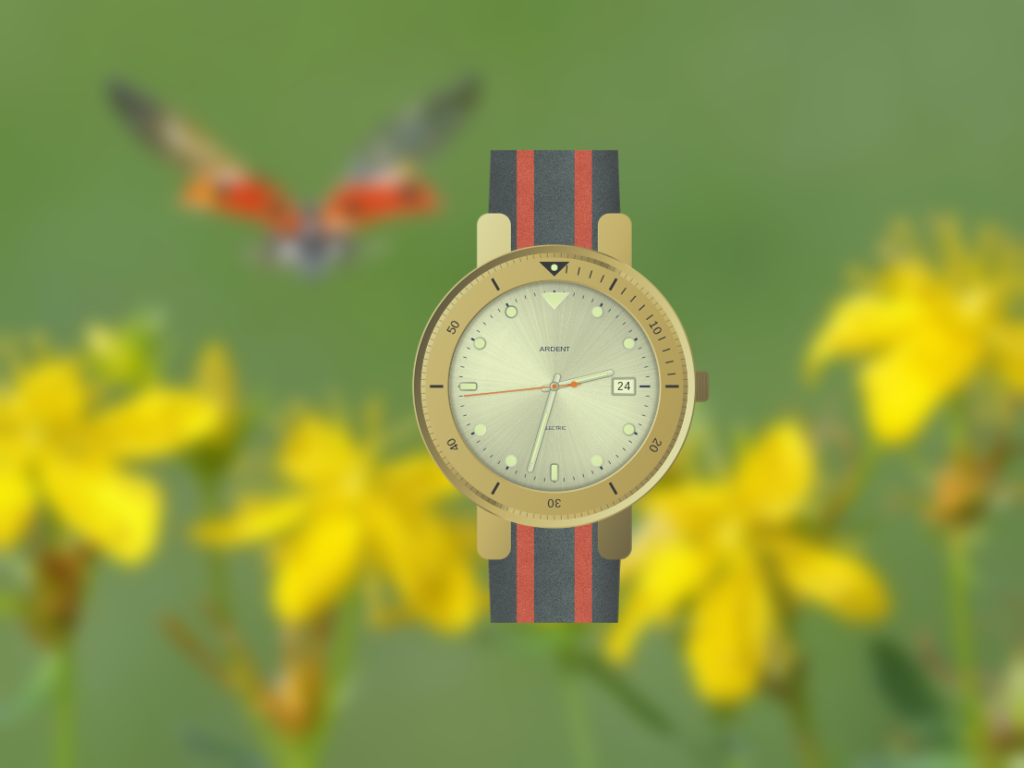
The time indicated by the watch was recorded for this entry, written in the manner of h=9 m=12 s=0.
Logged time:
h=2 m=32 s=44
